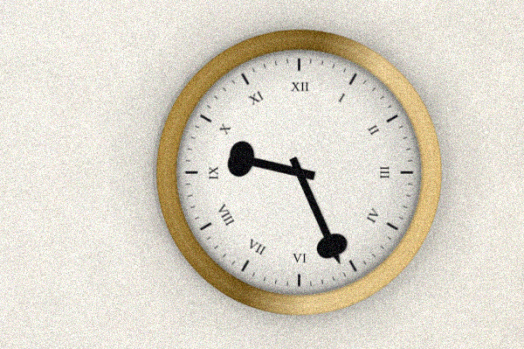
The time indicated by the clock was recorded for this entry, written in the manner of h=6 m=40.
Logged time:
h=9 m=26
